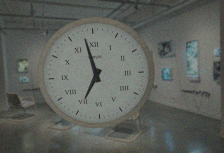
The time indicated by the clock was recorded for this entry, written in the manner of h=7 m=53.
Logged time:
h=6 m=58
